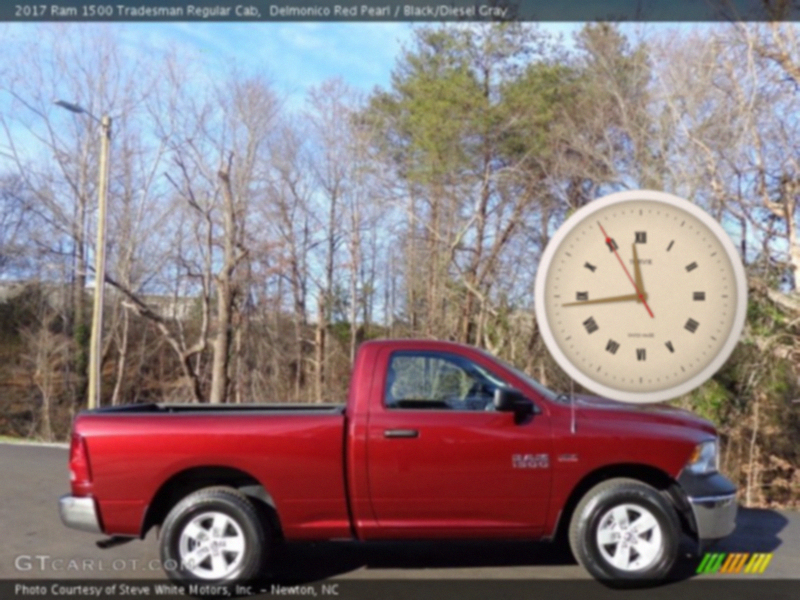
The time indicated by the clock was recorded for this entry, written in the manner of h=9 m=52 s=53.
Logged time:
h=11 m=43 s=55
